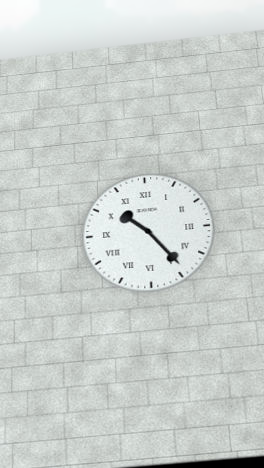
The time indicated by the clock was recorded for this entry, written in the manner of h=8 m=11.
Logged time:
h=10 m=24
